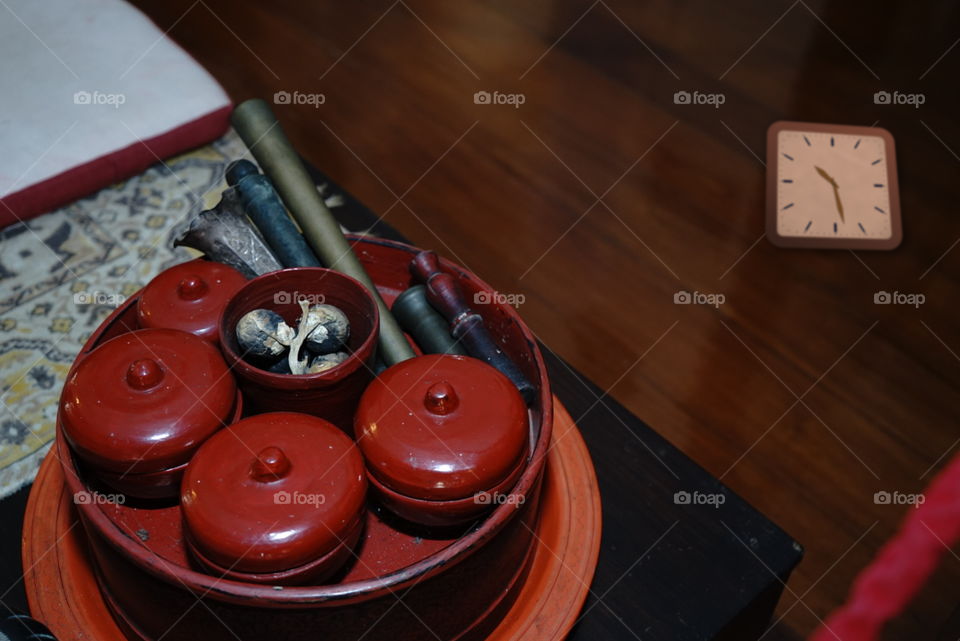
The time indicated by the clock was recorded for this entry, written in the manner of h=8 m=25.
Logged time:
h=10 m=28
